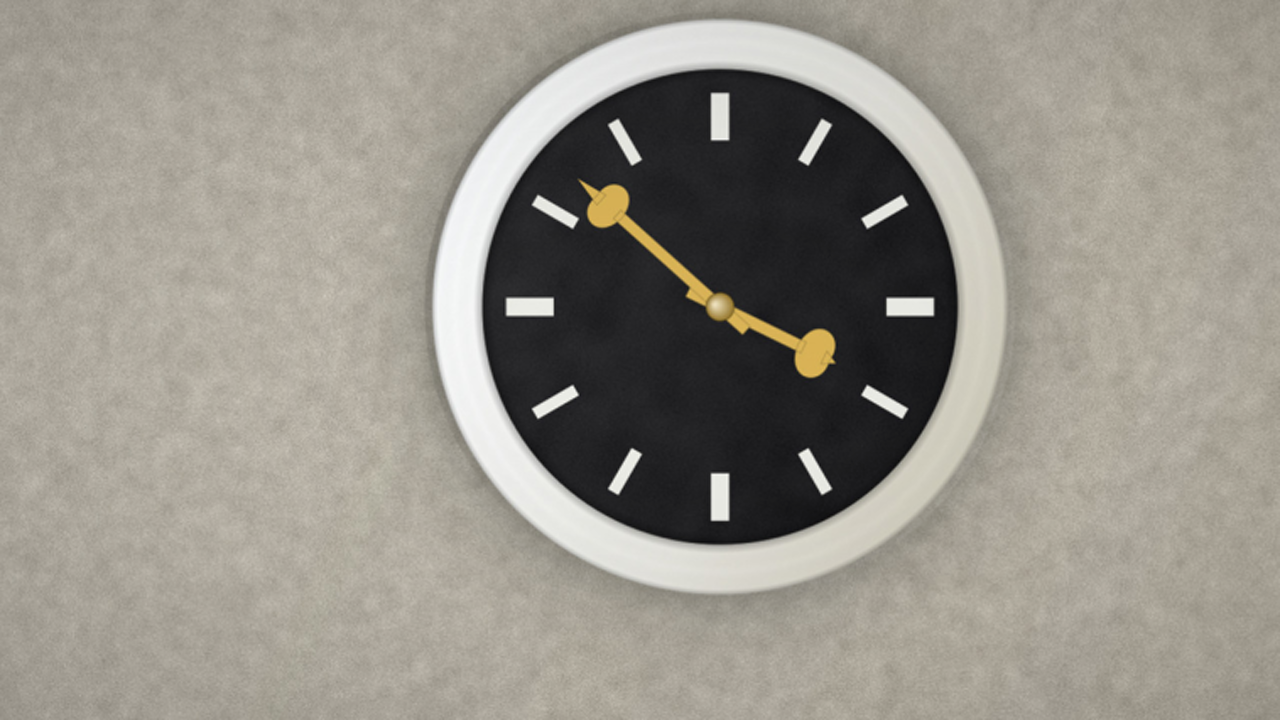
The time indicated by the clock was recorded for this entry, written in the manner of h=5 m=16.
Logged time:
h=3 m=52
